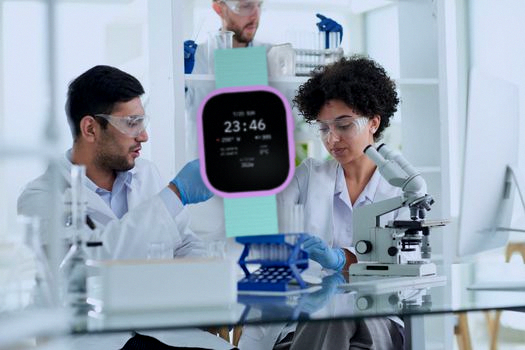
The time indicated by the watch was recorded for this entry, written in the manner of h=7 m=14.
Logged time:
h=23 m=46
